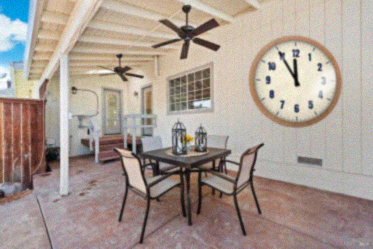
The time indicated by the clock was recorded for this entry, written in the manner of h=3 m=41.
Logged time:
h=11 m=55
